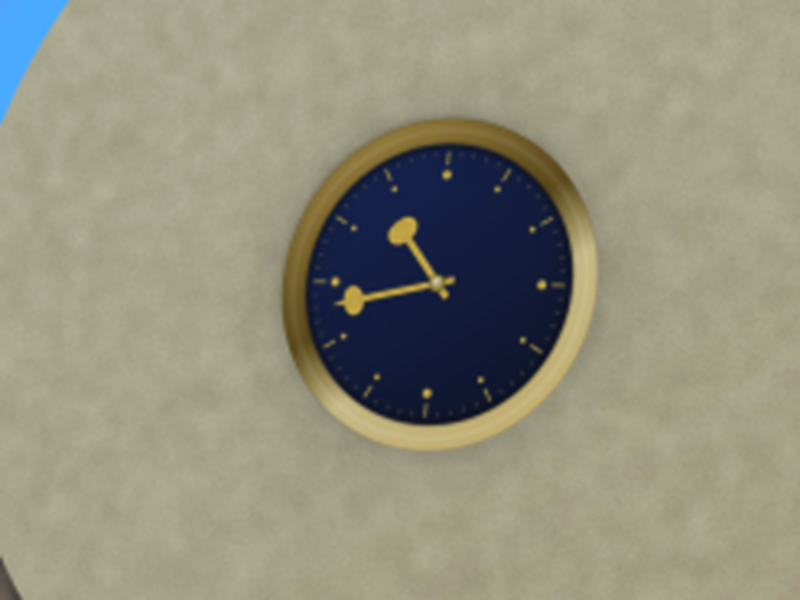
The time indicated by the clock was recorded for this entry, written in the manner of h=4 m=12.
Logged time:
h=10 m=43
